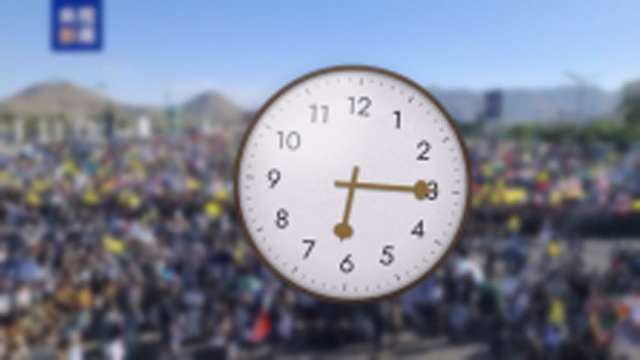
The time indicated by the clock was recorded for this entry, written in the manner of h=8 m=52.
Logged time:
h=6 m=15
